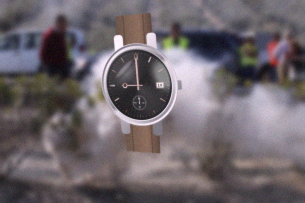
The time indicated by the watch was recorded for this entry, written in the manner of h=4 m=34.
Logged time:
h=9 m=0
